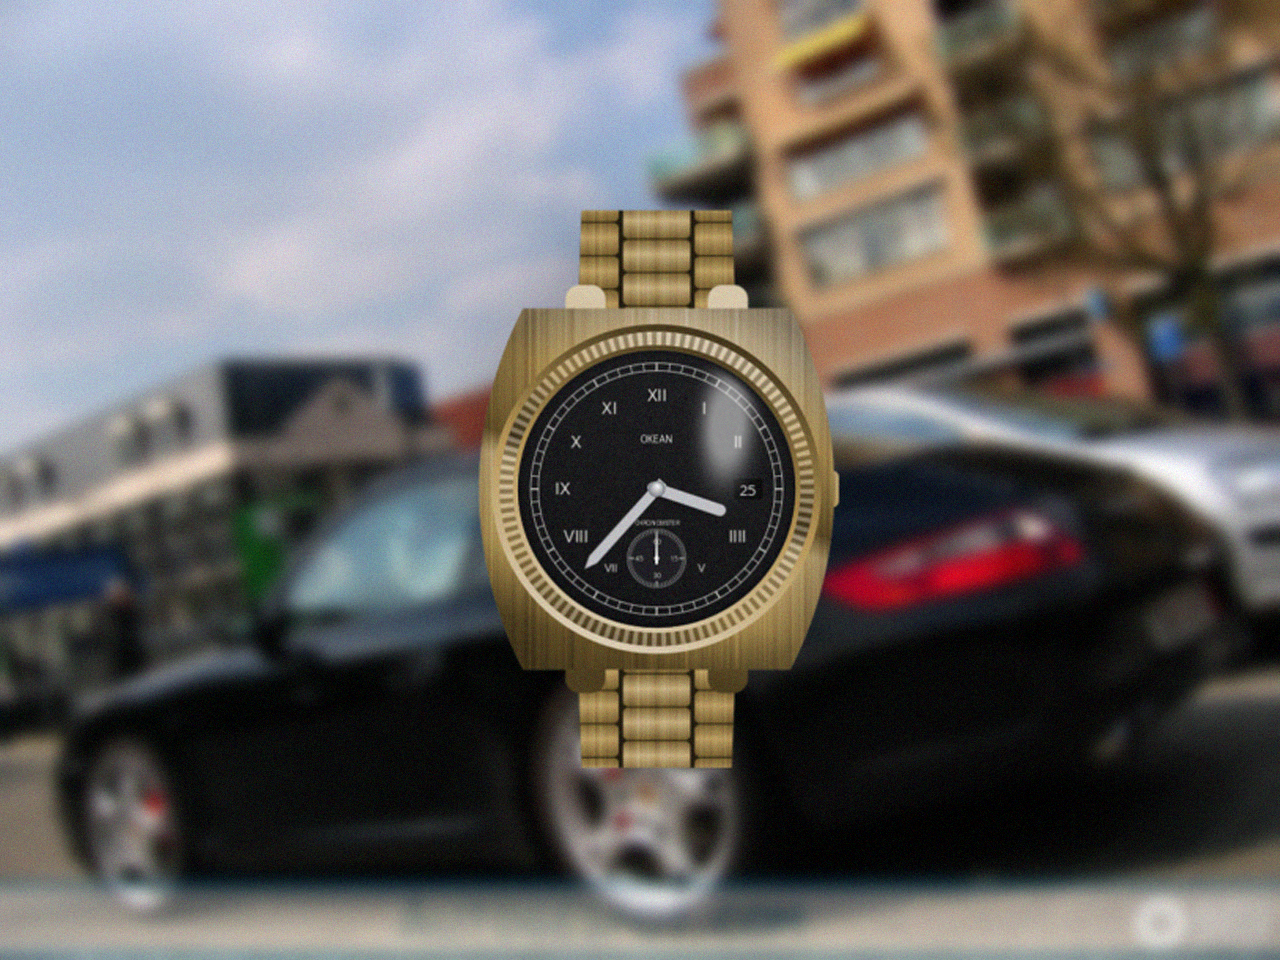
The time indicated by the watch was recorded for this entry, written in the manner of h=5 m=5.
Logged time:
h=3 m=37
